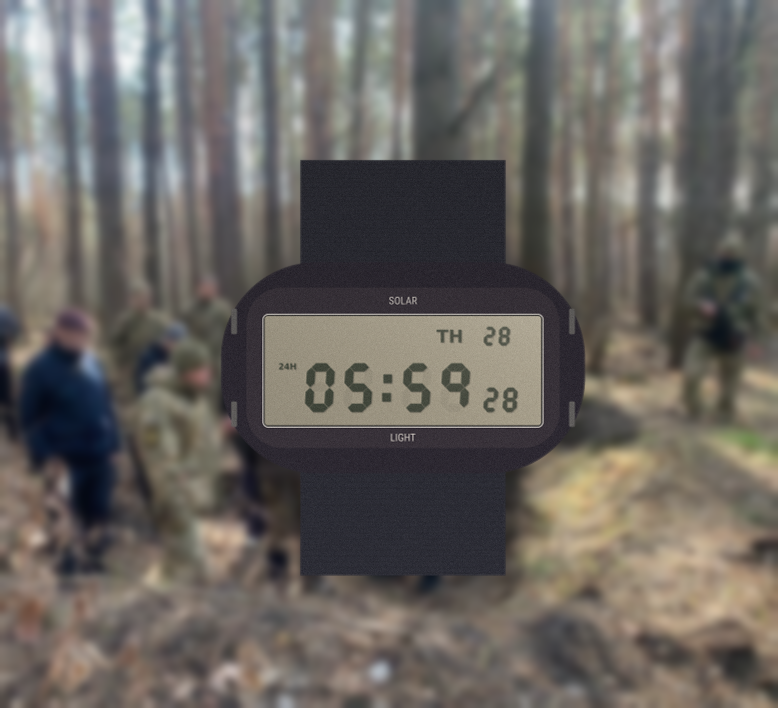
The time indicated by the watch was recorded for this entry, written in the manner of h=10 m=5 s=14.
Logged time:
h=5 m=59 s=28
